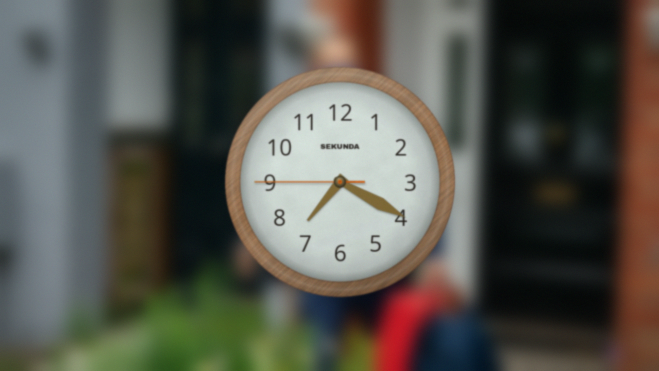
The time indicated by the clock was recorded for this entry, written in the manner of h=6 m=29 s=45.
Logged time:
h=7 m=19 s=45
